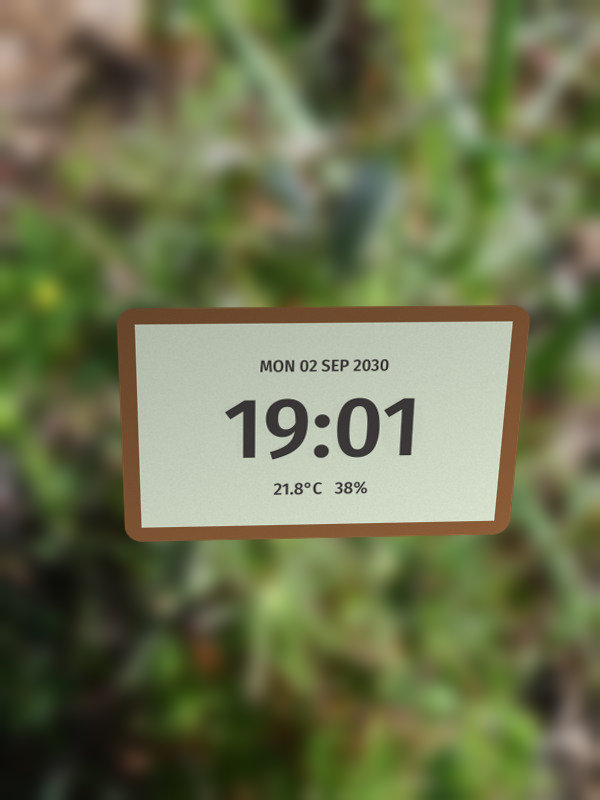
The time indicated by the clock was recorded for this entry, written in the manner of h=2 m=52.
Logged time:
h=19 m=1
